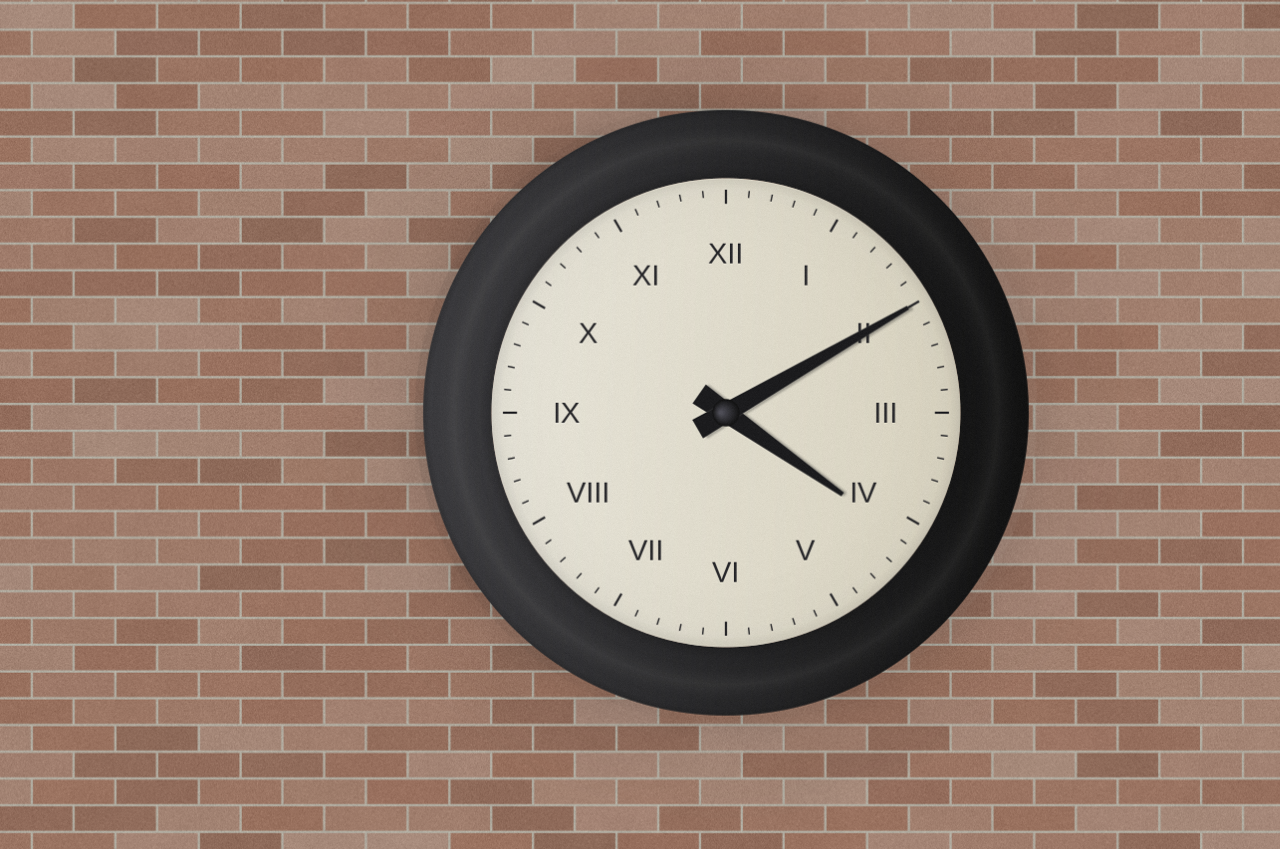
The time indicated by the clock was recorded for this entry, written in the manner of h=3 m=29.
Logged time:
h=4 m=10
